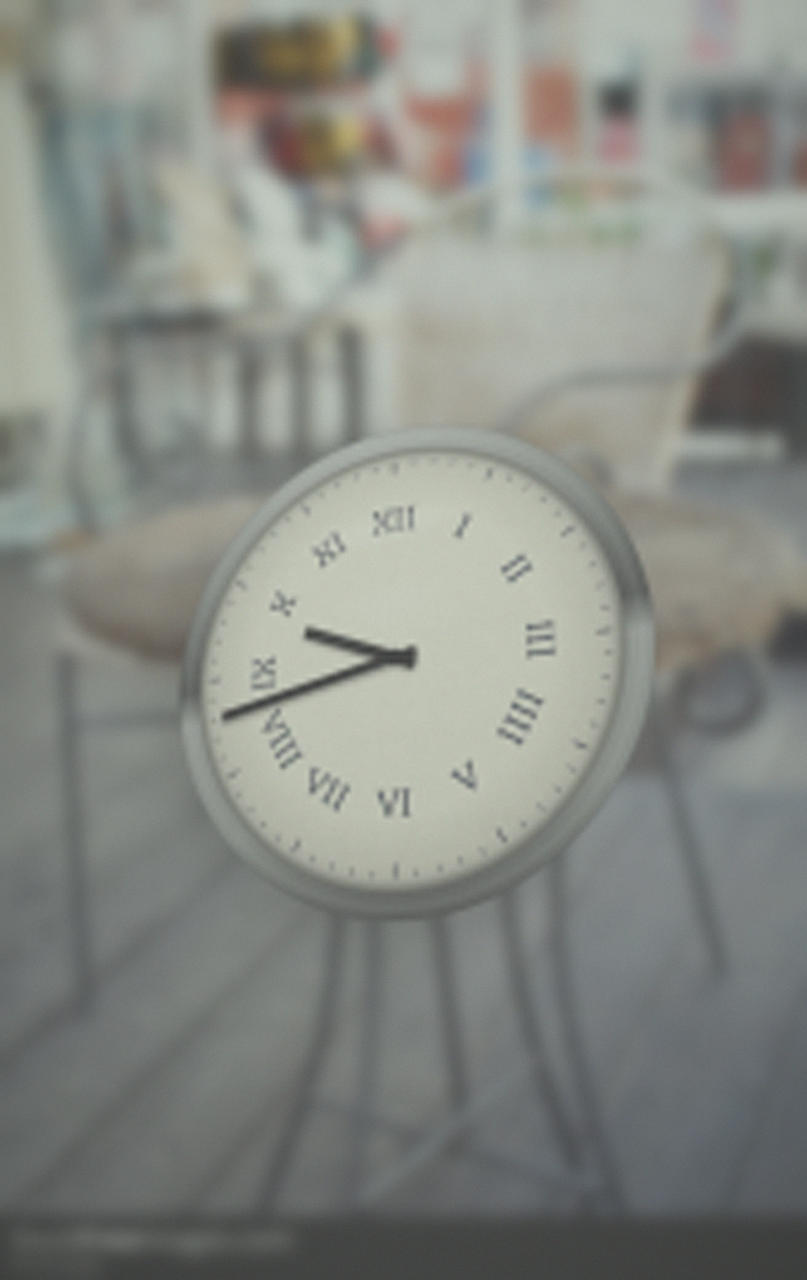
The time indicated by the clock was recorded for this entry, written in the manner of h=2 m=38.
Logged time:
h=9 m=43
